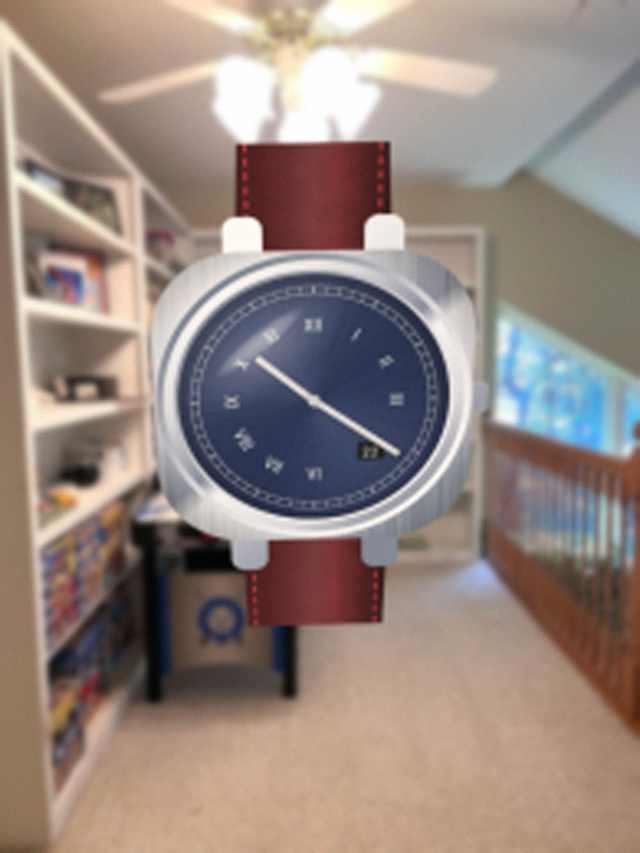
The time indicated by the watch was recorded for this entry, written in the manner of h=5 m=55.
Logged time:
h=10 m=21
